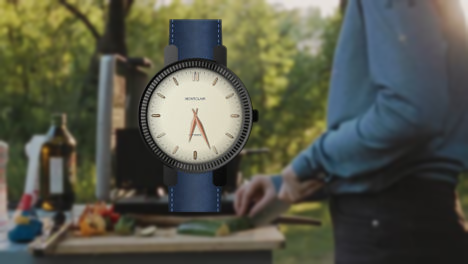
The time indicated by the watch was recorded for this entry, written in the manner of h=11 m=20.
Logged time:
h=6 m=26
